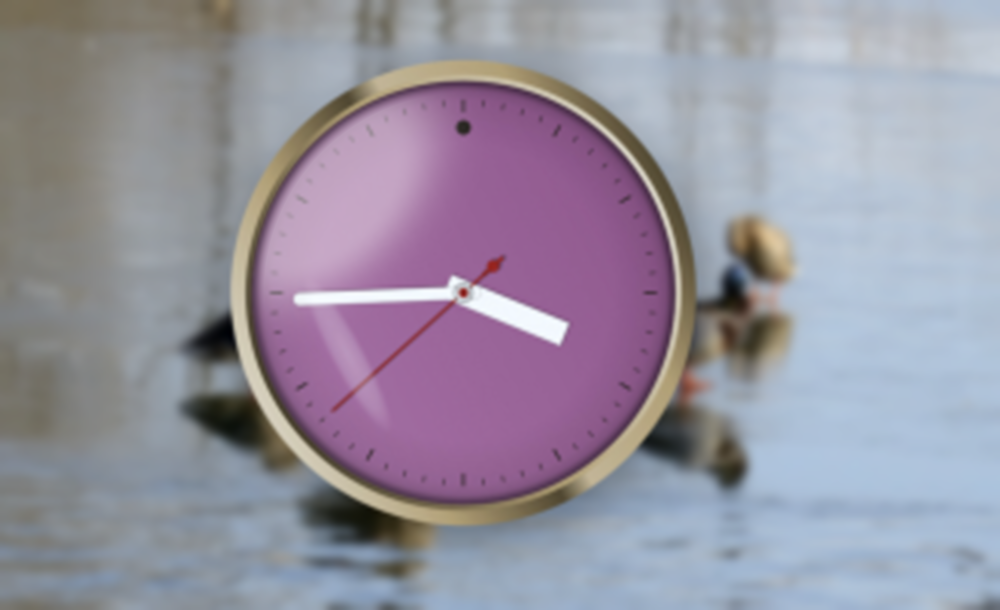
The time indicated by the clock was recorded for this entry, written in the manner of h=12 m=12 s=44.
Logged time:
h=3 m=44 s=38
